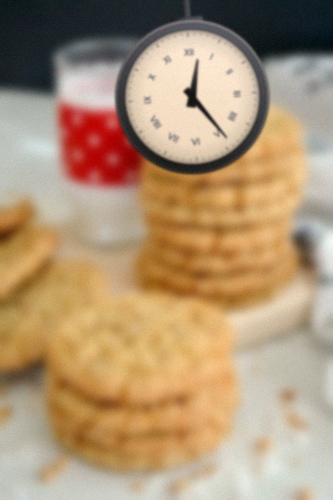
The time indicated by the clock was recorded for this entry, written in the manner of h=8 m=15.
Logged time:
h=12 m=24
